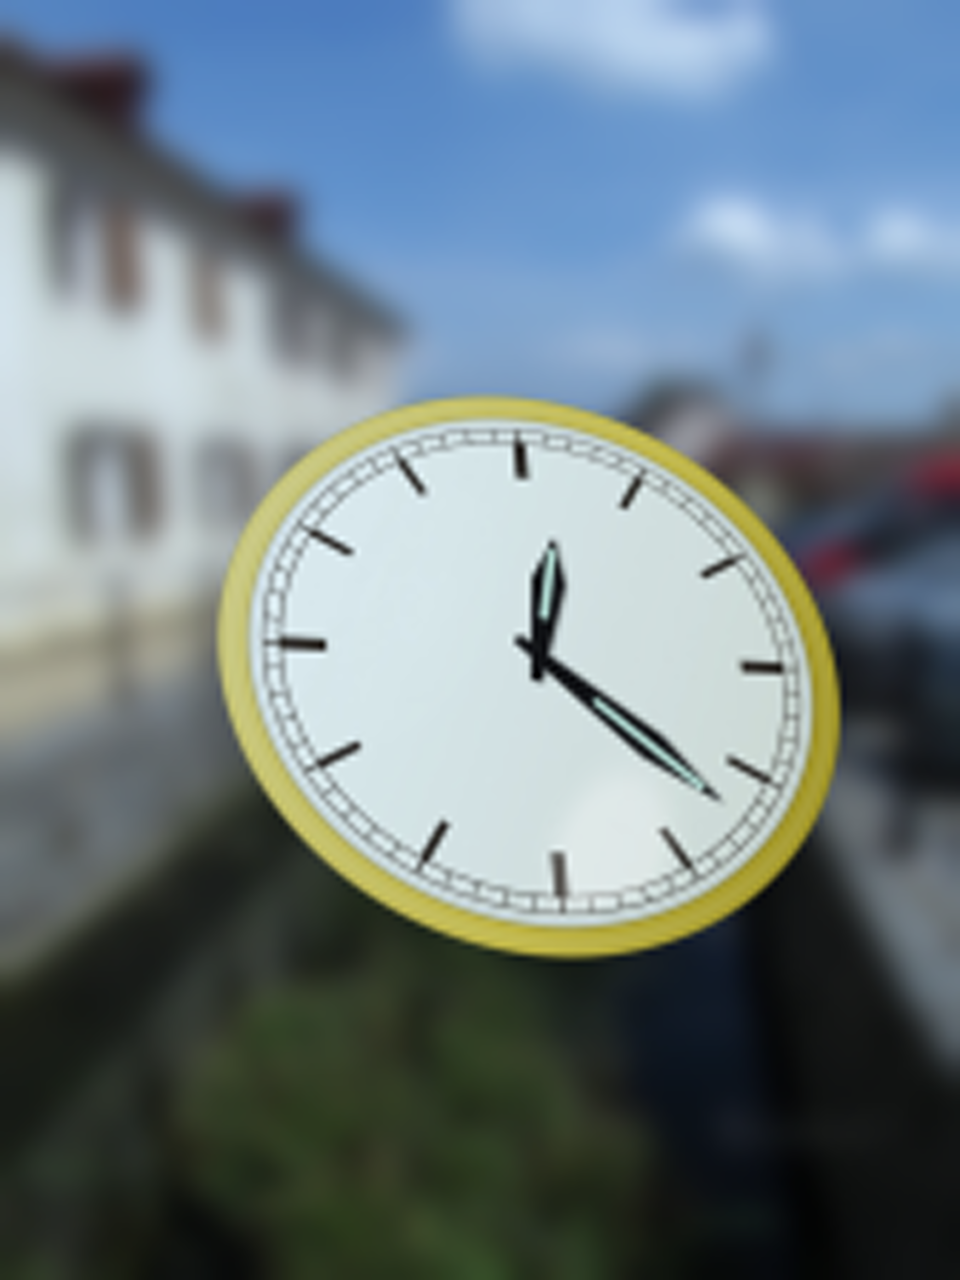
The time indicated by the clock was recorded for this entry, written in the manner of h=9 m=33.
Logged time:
h=12 m=22
